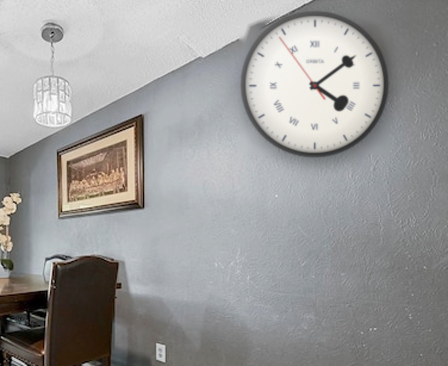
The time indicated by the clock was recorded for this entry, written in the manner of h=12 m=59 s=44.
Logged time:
h=4 m=8 s=54
